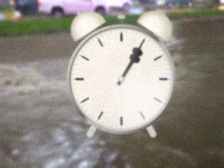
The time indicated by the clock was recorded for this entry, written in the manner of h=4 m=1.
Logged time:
h=1 m=5
